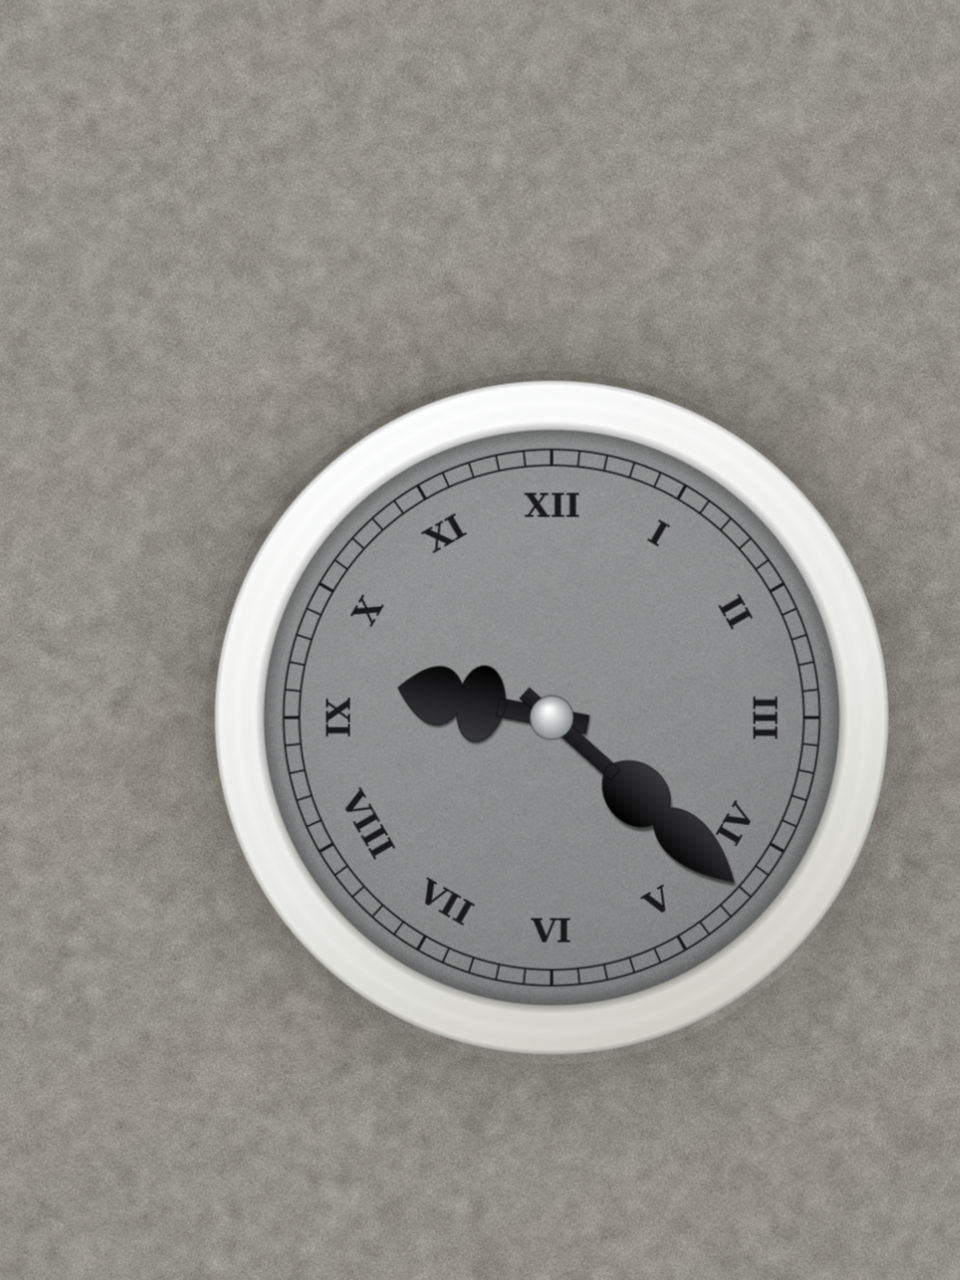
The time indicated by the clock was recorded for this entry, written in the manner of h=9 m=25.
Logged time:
h=9 m=22
